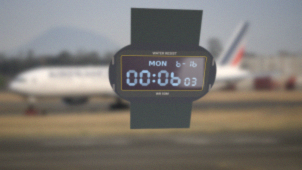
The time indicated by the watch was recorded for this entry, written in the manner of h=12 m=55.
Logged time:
h=0 m=6
